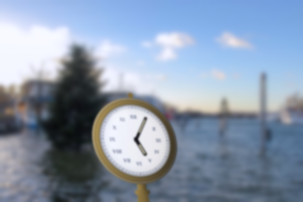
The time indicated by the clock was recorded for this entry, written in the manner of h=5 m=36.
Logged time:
h=5 m=5
